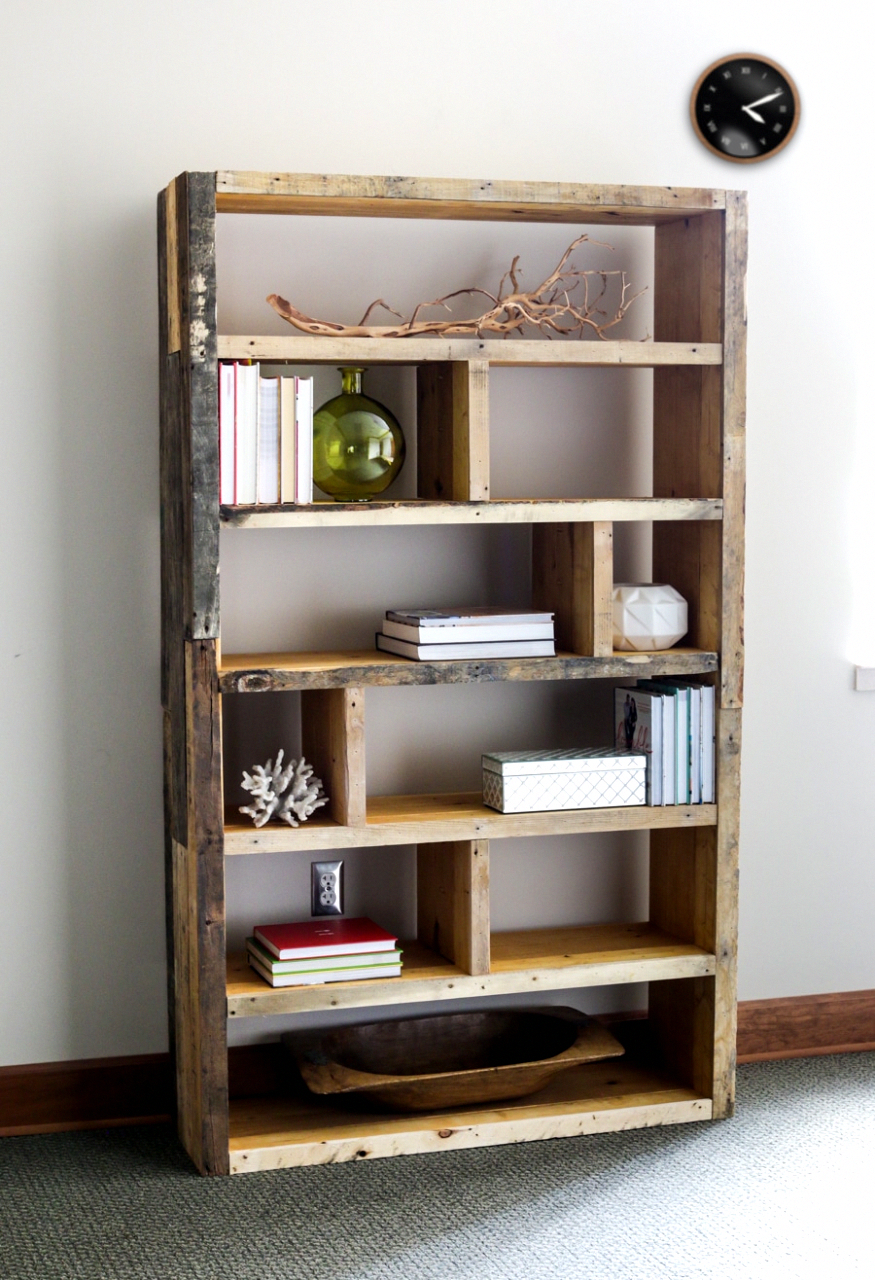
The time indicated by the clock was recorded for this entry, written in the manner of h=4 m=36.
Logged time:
h=4 m=11
